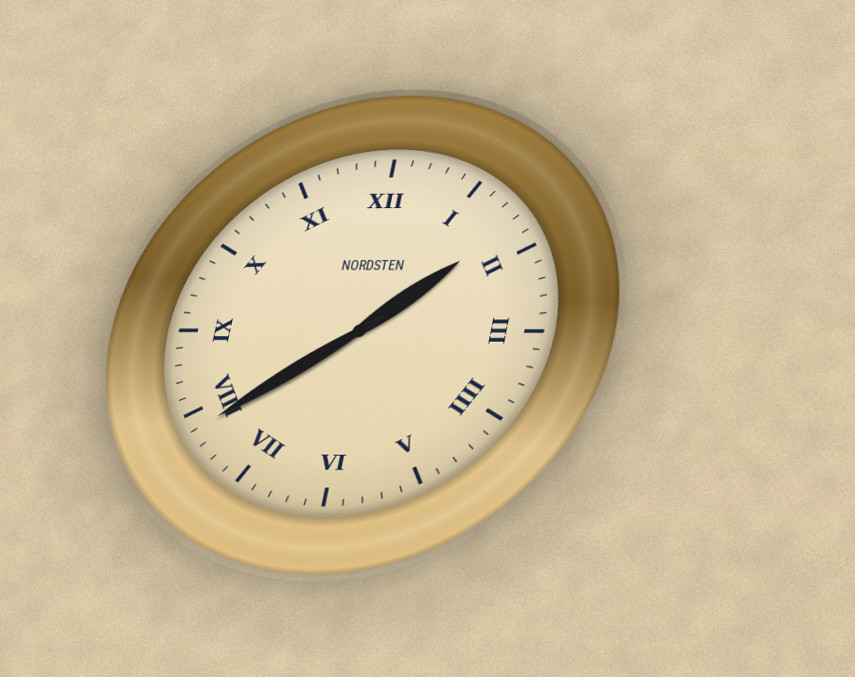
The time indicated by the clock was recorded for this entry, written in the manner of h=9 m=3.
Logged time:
h=1 m=39
